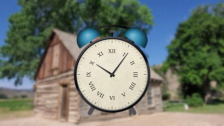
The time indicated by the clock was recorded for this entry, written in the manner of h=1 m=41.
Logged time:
h=10 m=6
